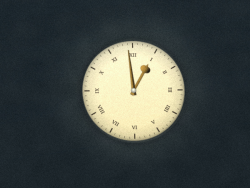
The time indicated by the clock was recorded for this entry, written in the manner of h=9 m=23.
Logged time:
h=12 m=59
